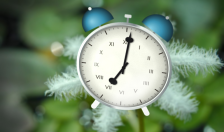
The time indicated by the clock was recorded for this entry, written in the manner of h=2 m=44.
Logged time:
h=7 m=1
